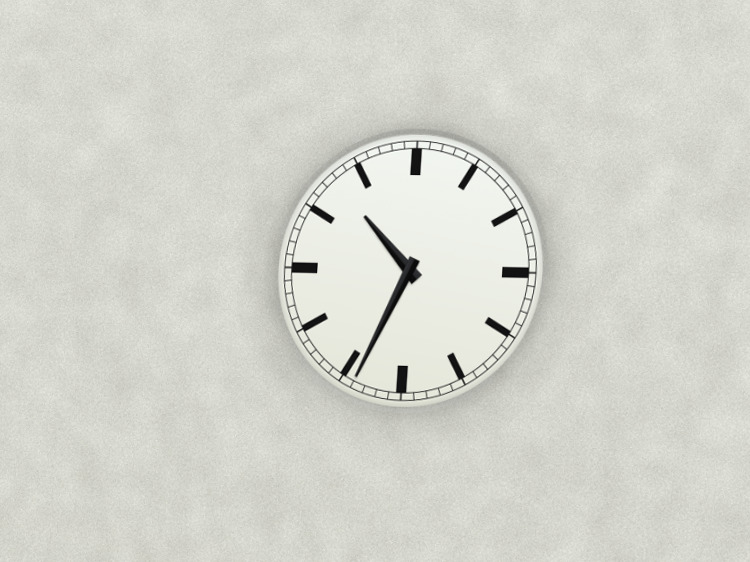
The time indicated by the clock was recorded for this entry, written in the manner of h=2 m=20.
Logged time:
h=10 m=34
